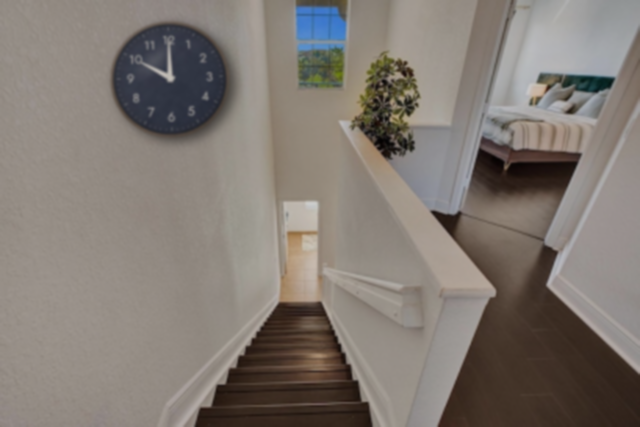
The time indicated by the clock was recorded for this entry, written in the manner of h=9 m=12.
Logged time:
h=10 m=0
